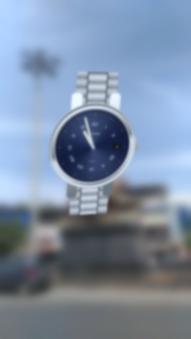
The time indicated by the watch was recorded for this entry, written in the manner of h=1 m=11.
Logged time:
h=10 m=57
